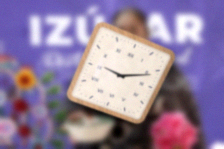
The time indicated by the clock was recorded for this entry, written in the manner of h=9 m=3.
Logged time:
h=9 m=11
